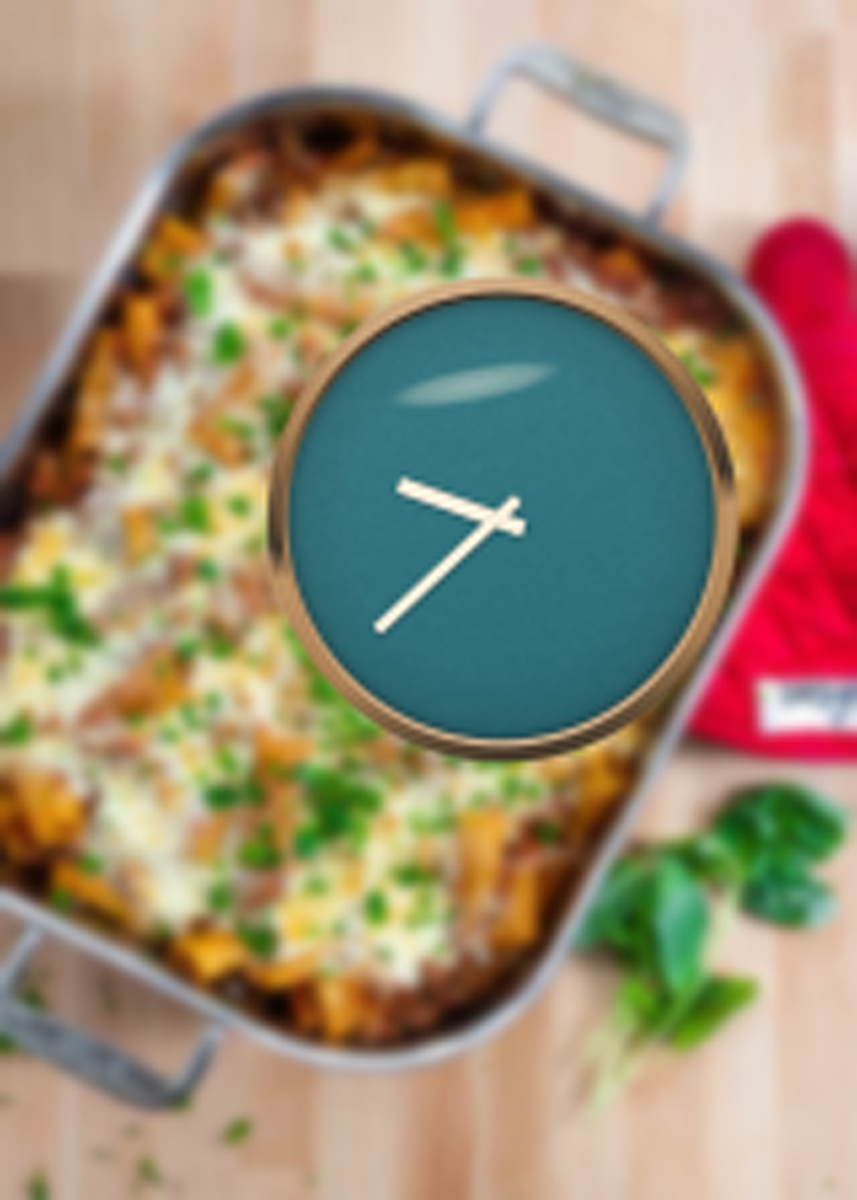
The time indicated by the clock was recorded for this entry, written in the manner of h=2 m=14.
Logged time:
h=9 m=38
